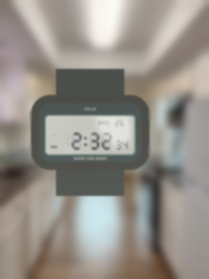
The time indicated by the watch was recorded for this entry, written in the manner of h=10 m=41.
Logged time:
h=2 m=32
